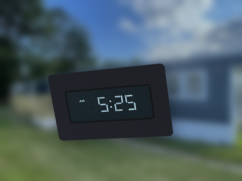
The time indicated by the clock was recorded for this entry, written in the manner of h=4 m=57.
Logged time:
h=5 m=25
